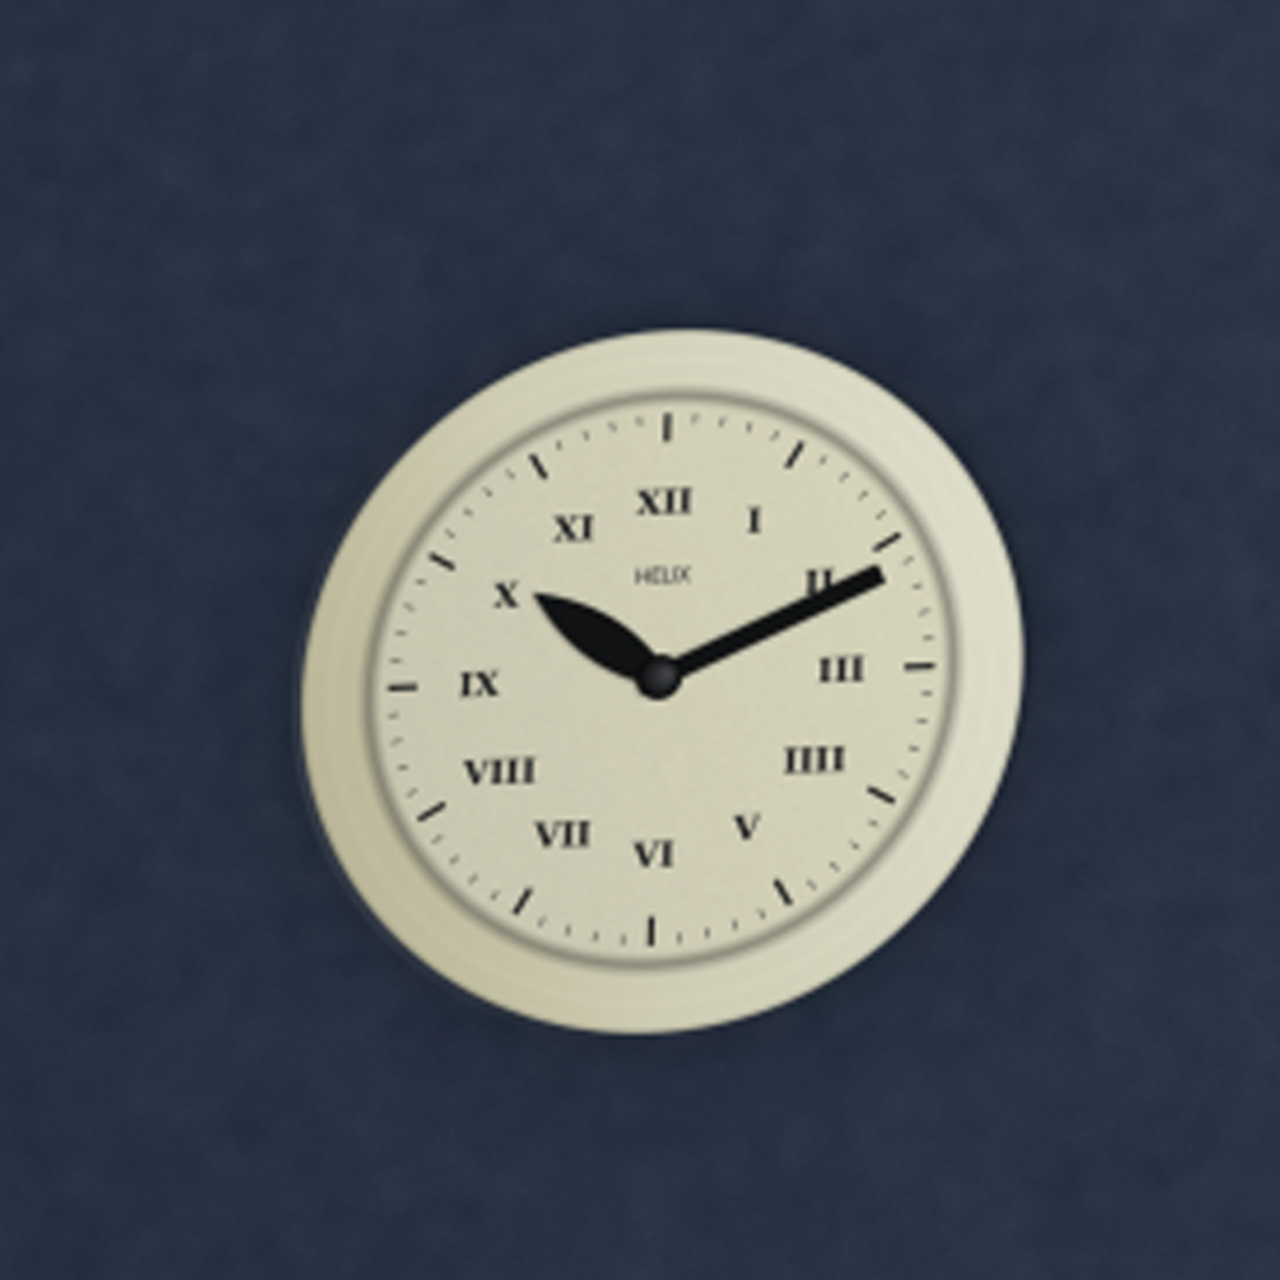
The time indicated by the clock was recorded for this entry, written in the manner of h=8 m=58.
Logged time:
h=10 m=11
